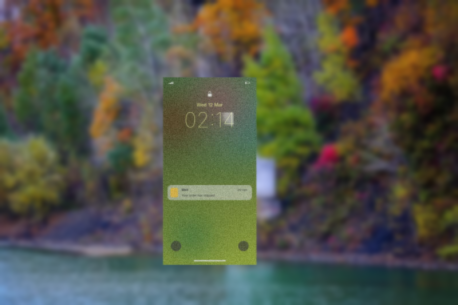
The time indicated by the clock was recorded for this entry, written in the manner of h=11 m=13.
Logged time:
h=2 m=14
